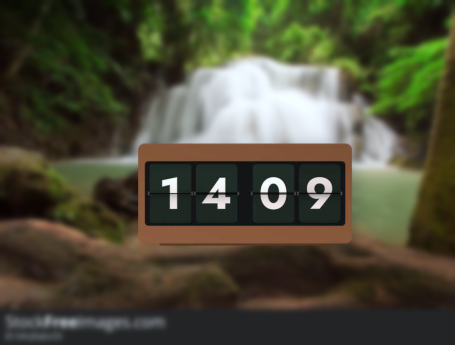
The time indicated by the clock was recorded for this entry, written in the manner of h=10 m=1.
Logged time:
h=14 m=9
